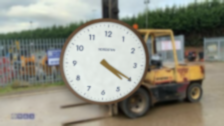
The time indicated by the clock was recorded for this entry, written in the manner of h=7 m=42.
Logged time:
h=4 m=20
